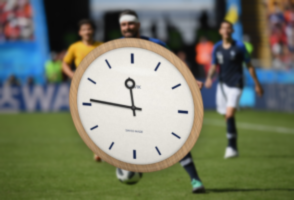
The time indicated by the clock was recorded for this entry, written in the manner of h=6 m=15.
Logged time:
h=11 m=46
